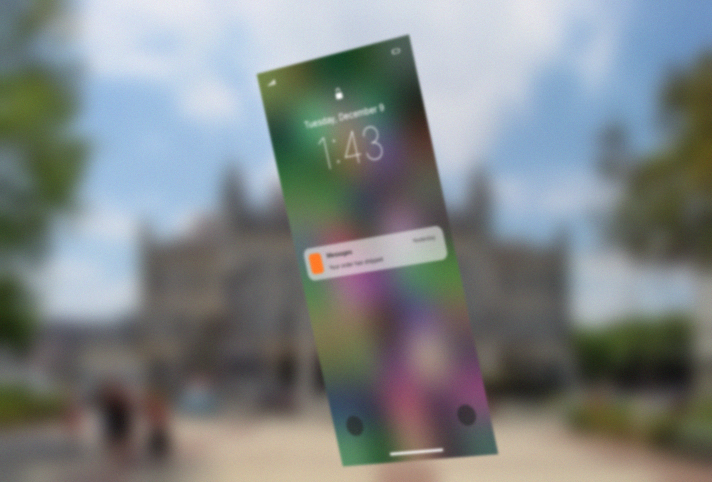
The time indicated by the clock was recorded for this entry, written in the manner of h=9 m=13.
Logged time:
h=1 m=43
